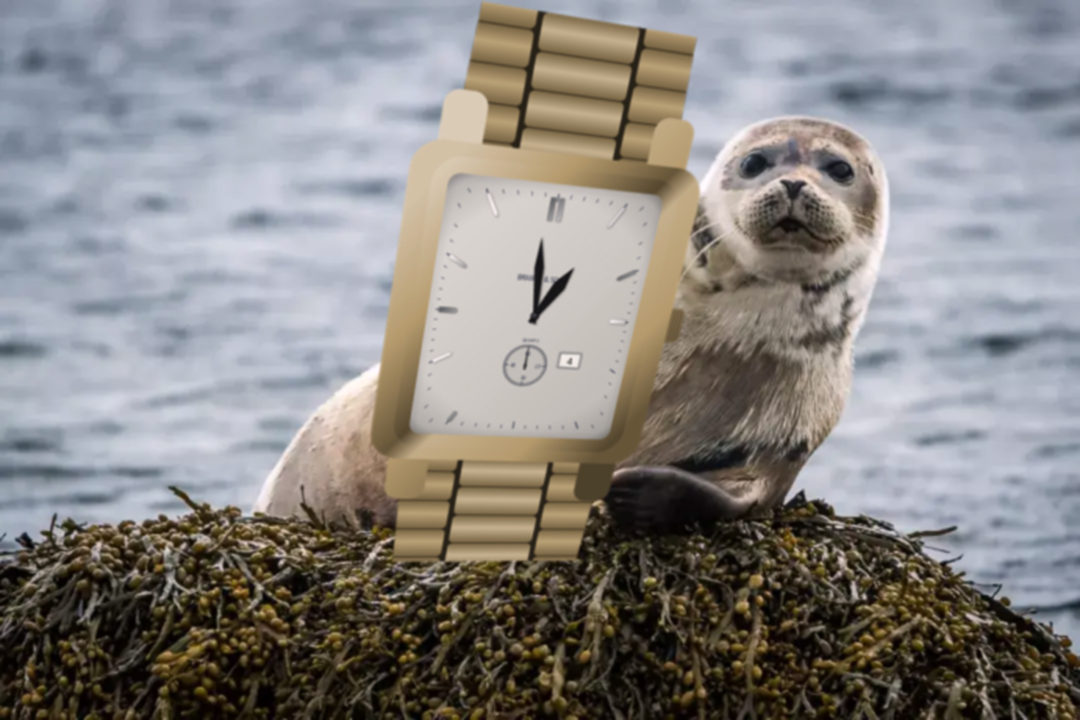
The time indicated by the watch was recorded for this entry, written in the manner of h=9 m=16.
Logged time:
h=12 m=59
